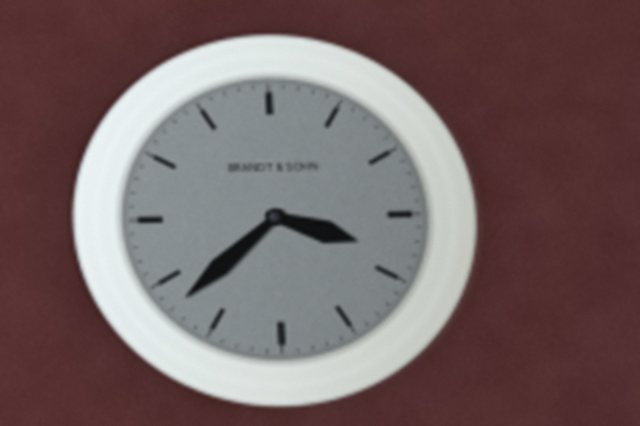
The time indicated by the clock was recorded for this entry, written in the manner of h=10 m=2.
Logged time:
h=3 m=38
